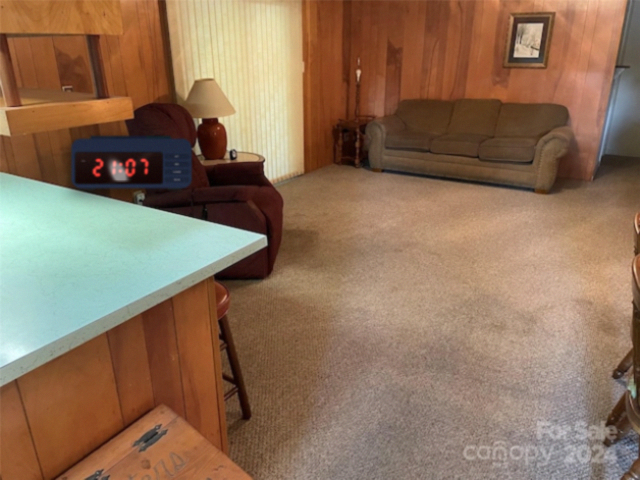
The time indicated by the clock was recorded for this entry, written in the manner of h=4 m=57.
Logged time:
h=21 m=7
